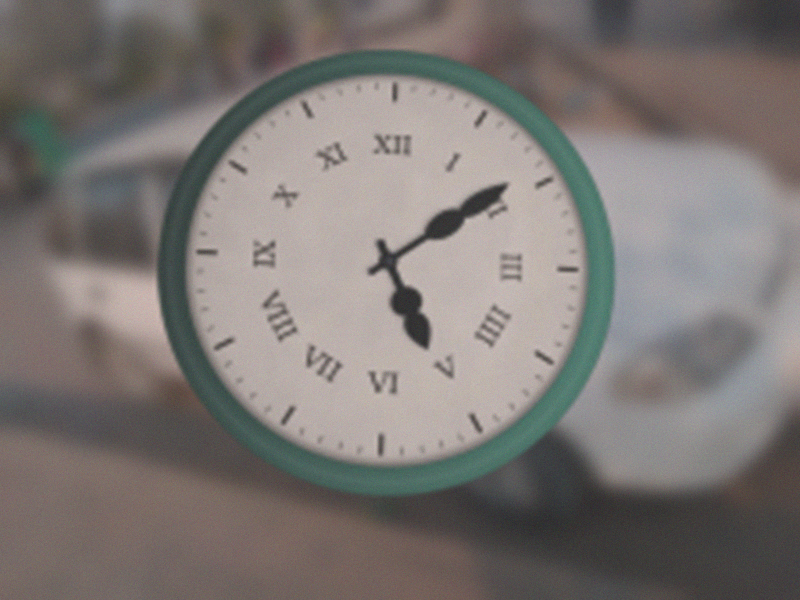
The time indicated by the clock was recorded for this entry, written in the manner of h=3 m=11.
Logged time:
h=5 m=9
